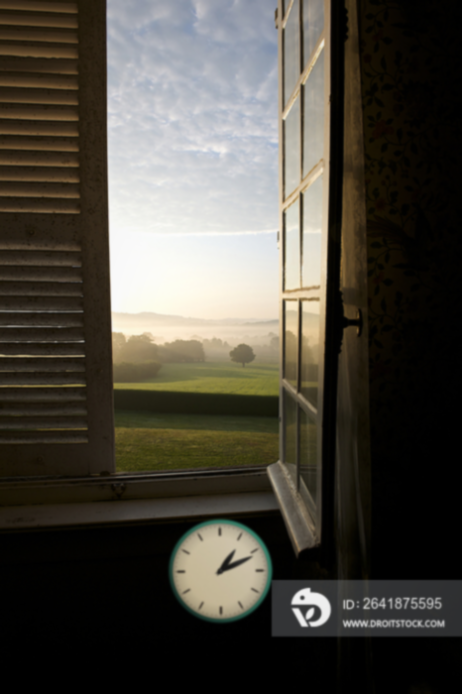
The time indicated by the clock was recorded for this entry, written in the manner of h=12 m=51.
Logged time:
h=1 m=11
